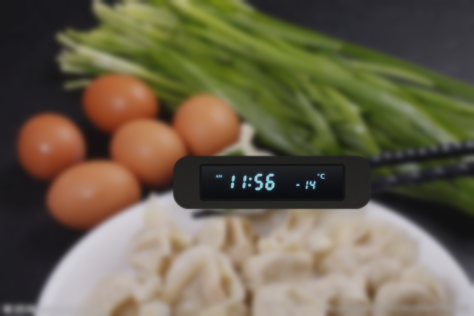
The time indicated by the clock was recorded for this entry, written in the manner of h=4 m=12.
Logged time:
h=11 m=56
